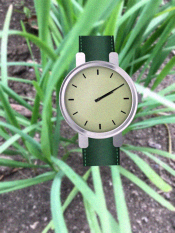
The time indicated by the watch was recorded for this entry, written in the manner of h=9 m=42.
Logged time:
h=2 m=10
